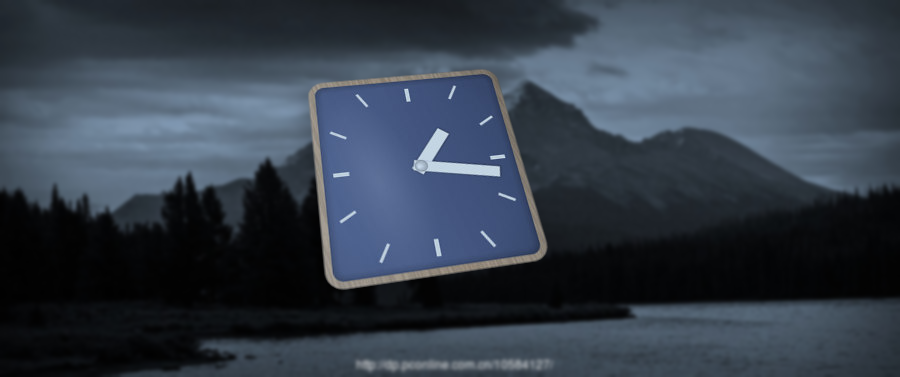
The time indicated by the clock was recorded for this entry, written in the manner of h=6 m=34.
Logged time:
h=1 m=17
